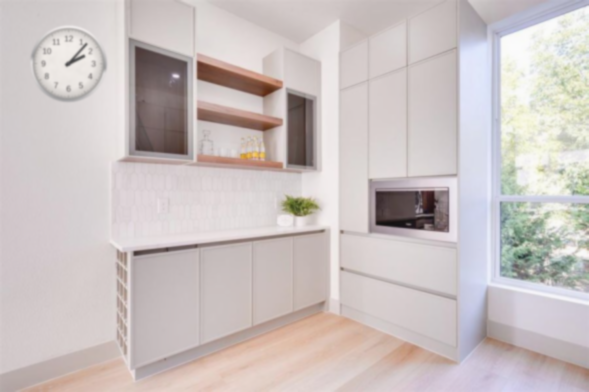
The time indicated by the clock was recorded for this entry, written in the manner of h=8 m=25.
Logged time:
h=2 m=7
